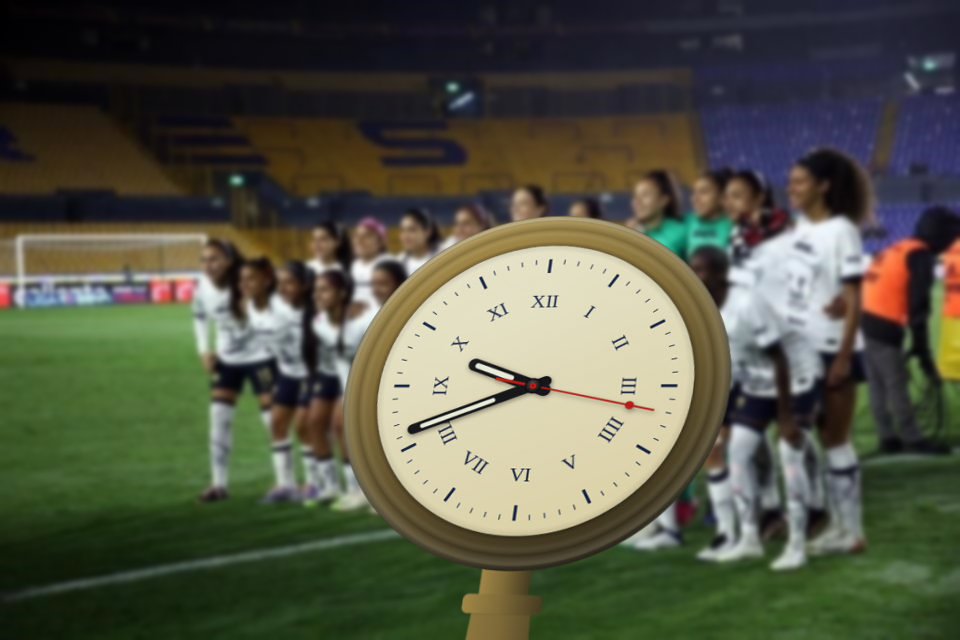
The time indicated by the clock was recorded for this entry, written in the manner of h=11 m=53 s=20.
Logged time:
h=9 m=41 s=17
